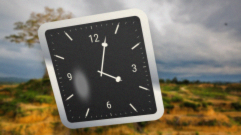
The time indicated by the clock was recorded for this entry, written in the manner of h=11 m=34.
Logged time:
h=4 m=3
